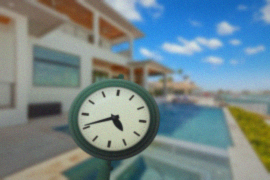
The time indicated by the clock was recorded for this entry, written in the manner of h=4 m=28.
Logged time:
h=4 m=41
